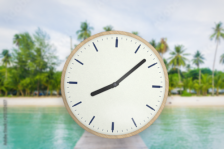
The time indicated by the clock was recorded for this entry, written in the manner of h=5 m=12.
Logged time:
h=8 m=8
